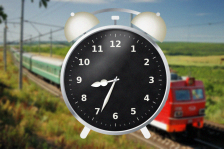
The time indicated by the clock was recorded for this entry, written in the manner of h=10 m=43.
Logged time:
h=8 m=34
